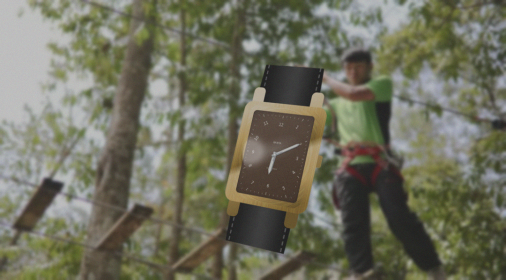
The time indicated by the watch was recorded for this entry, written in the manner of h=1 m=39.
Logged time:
h=6 m=10
